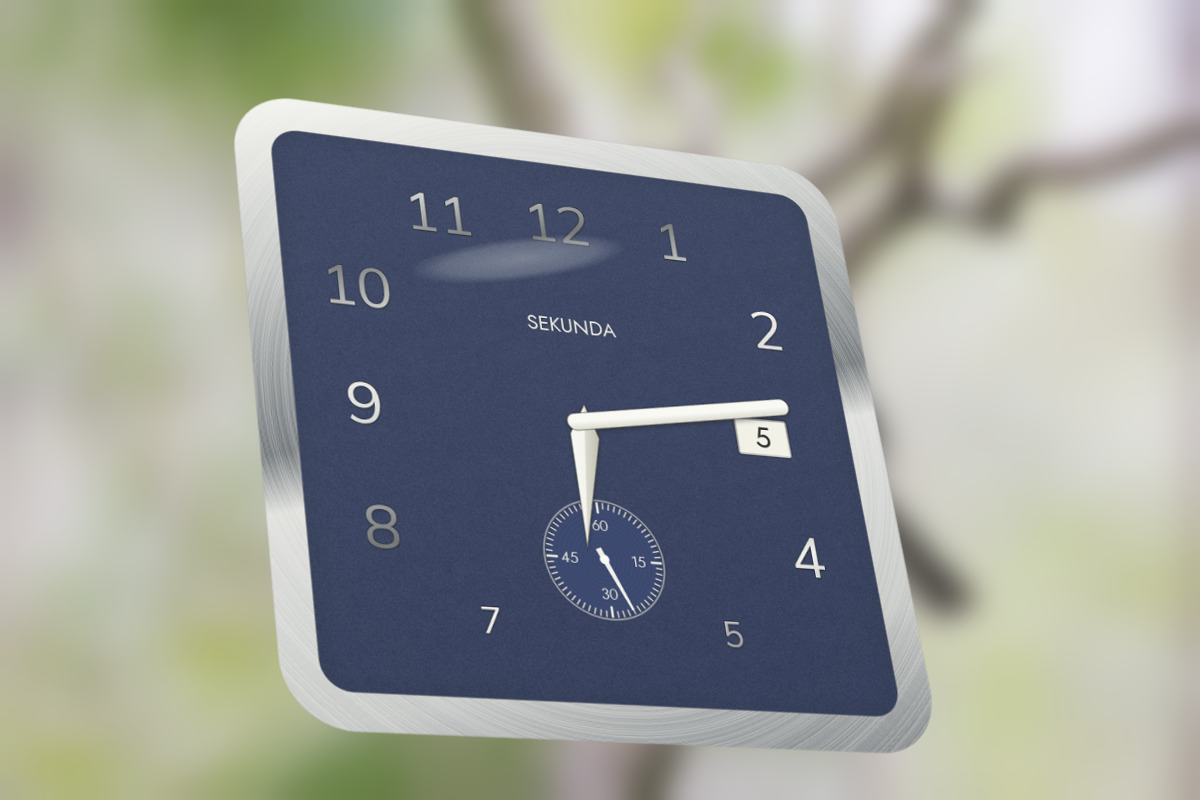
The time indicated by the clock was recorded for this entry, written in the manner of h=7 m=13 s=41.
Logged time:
h=6 m=13 s=26
